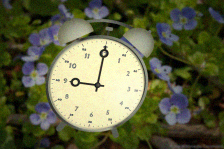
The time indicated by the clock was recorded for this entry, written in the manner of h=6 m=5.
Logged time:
h=9 m=0
